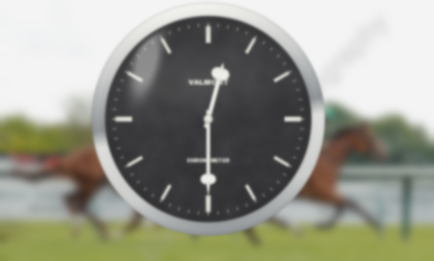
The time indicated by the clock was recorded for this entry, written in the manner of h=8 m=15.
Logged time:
h=12 m=30
